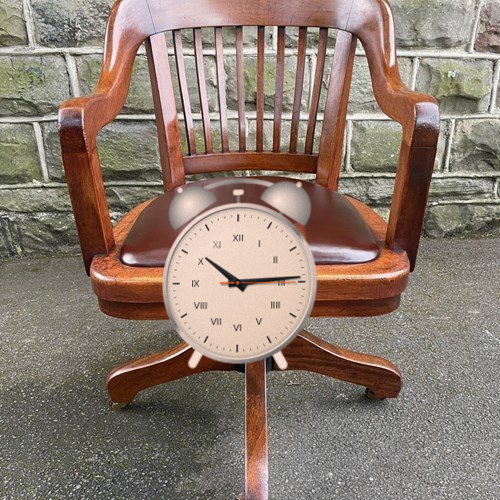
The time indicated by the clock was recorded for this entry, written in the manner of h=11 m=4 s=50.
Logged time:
h=10 m=14 s=15
